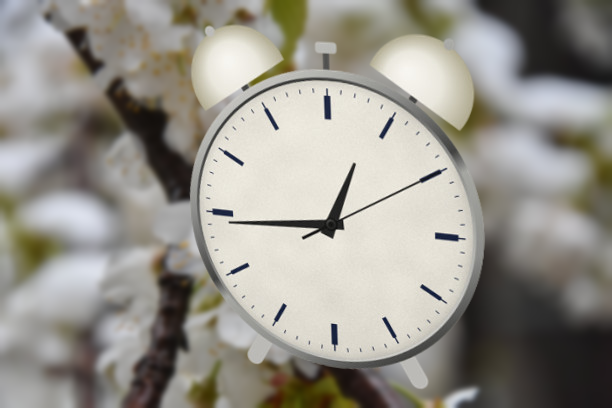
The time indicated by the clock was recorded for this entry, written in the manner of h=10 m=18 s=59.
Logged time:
h=12 m=44 s=10
